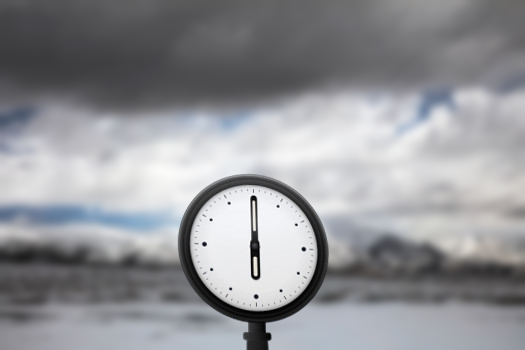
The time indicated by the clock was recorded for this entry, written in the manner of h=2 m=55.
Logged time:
h=6 m=0
